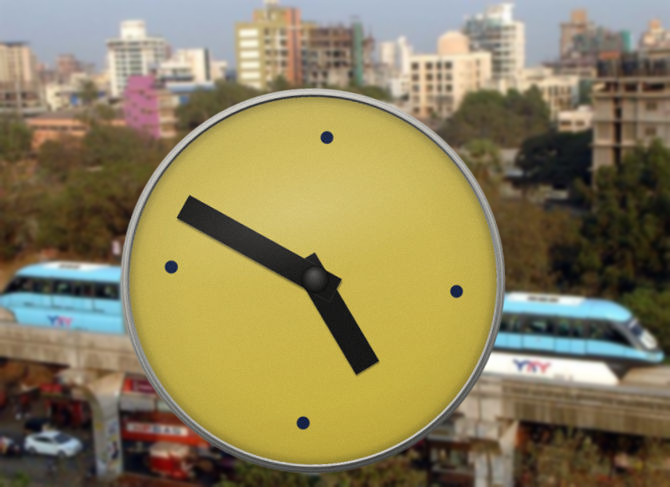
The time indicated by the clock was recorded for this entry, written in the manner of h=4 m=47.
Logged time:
h=4 m=49
